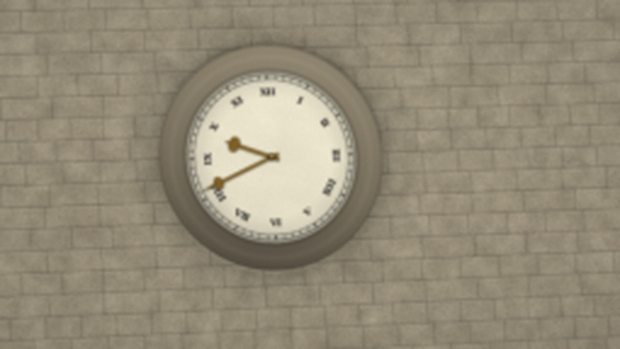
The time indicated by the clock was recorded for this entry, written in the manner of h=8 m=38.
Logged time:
h=9 m=41
